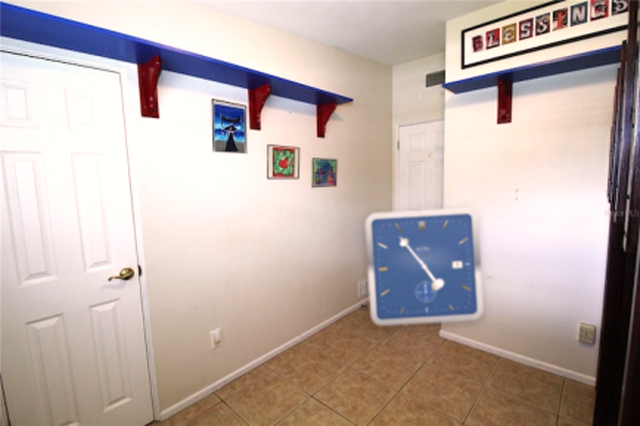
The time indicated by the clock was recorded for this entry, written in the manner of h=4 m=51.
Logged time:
h=4 m=54
